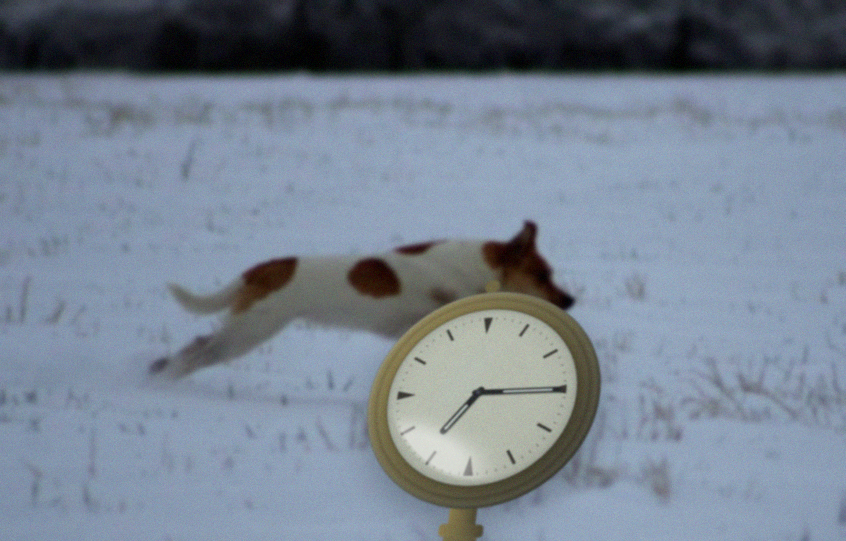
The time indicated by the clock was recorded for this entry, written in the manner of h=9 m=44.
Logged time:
h=7 m=15
